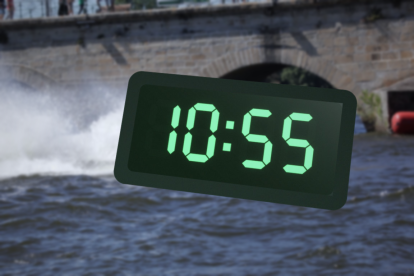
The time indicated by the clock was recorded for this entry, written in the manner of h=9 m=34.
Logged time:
h=10 m=55
